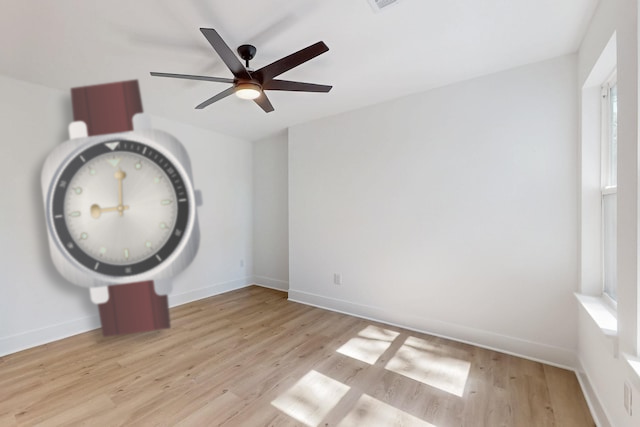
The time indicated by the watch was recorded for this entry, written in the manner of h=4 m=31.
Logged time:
h=9 m=1
